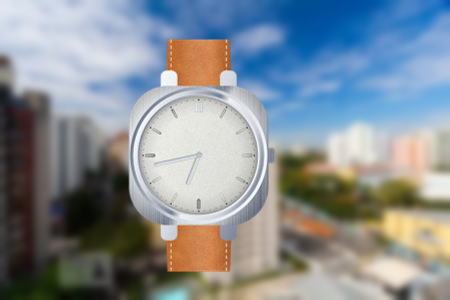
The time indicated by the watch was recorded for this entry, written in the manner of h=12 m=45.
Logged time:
h=6 m=43
